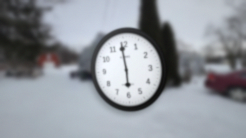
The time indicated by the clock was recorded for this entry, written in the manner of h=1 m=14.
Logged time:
h=5 m=59
